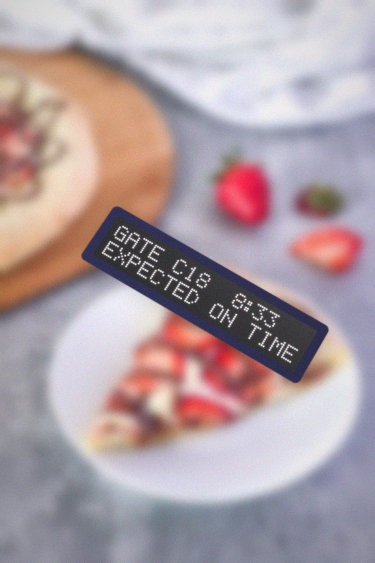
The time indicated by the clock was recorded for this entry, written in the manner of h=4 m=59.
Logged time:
h=8 m=33
